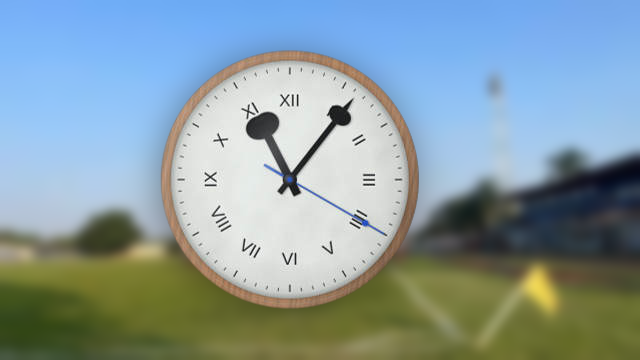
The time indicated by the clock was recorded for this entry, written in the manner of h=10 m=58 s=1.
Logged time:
h=11 m=6 s=20
